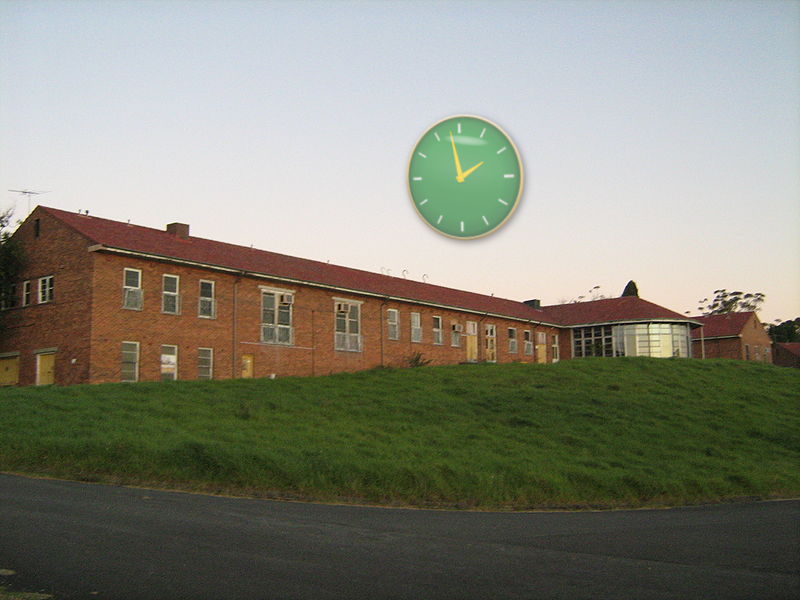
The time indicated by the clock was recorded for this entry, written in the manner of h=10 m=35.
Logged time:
h=1 m=58
